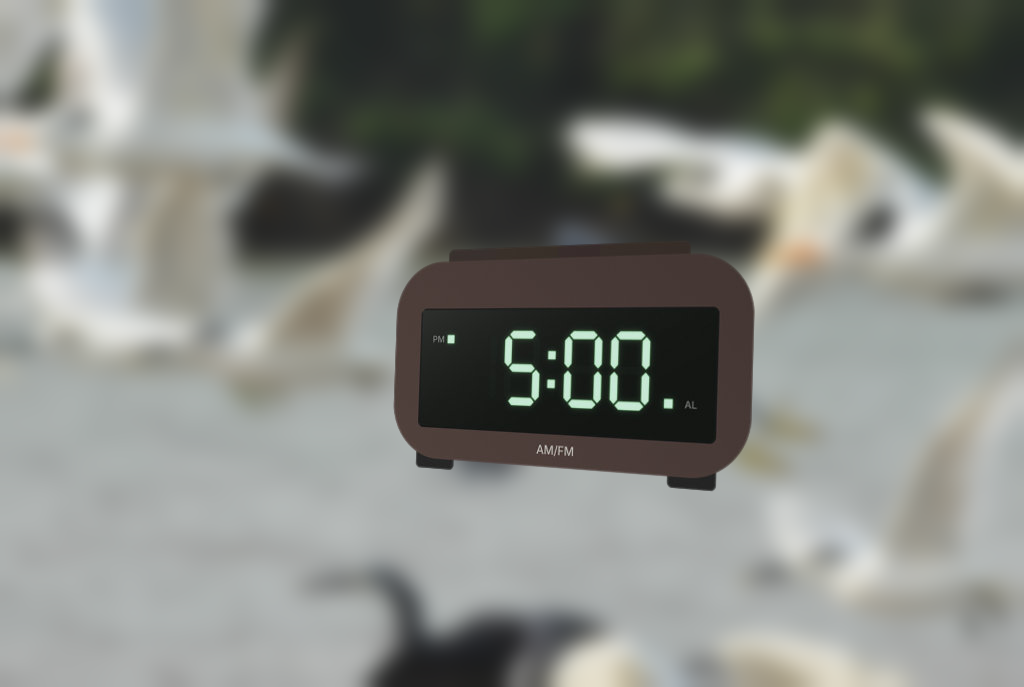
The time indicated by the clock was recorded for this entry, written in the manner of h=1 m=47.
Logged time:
h=5 m=0
